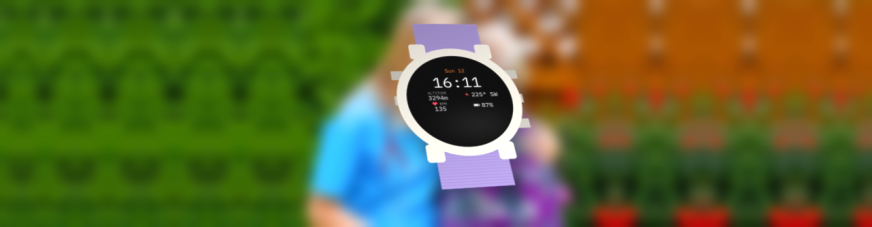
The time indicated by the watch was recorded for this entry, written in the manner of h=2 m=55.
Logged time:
h=16 m=11
